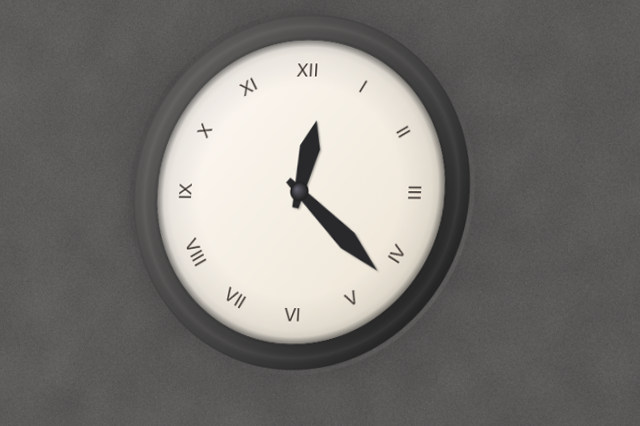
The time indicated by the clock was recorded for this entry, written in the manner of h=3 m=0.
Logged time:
h=12 m=22
